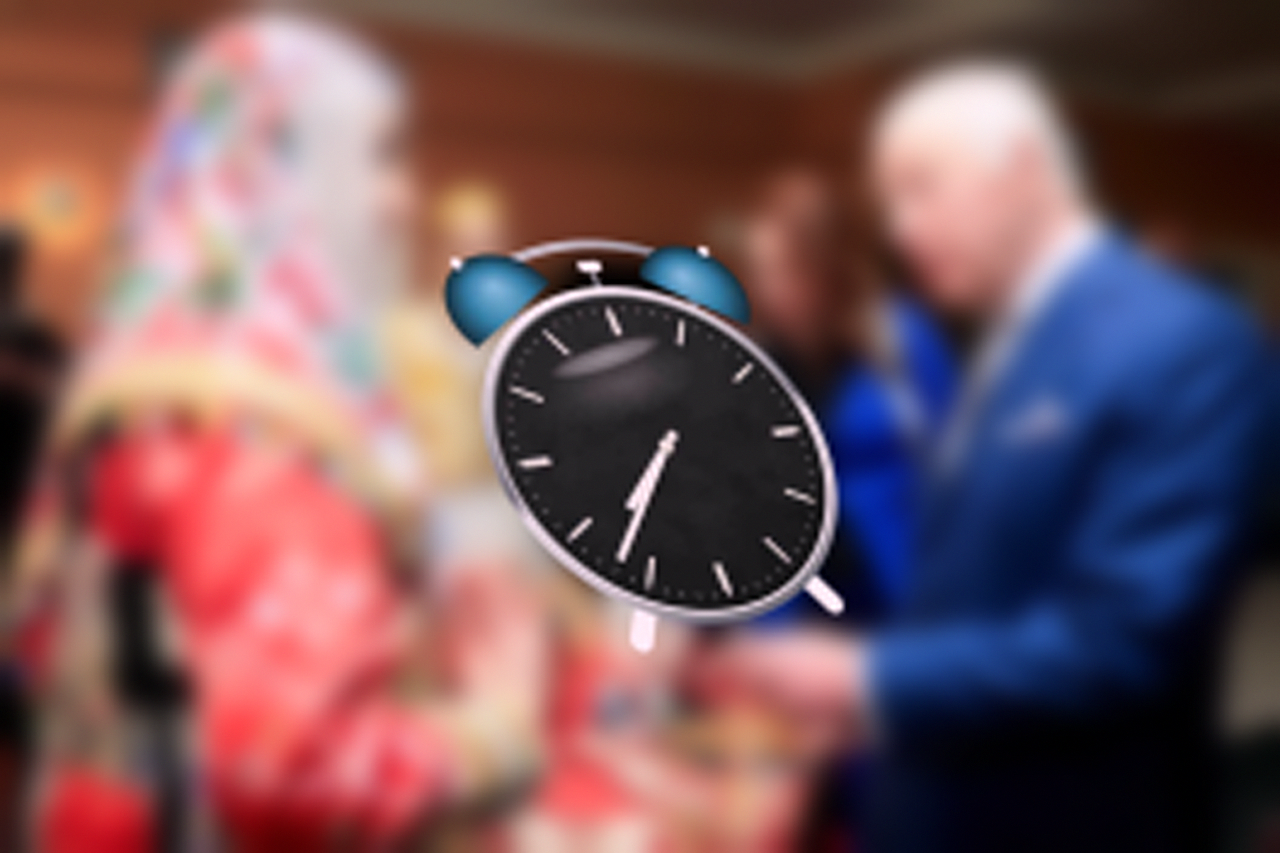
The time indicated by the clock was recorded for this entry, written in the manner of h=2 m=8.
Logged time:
h=7 m=37
